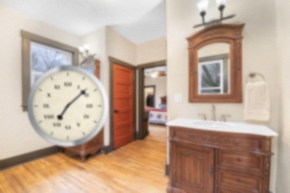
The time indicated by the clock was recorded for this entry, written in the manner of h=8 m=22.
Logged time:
h=7 m=8
